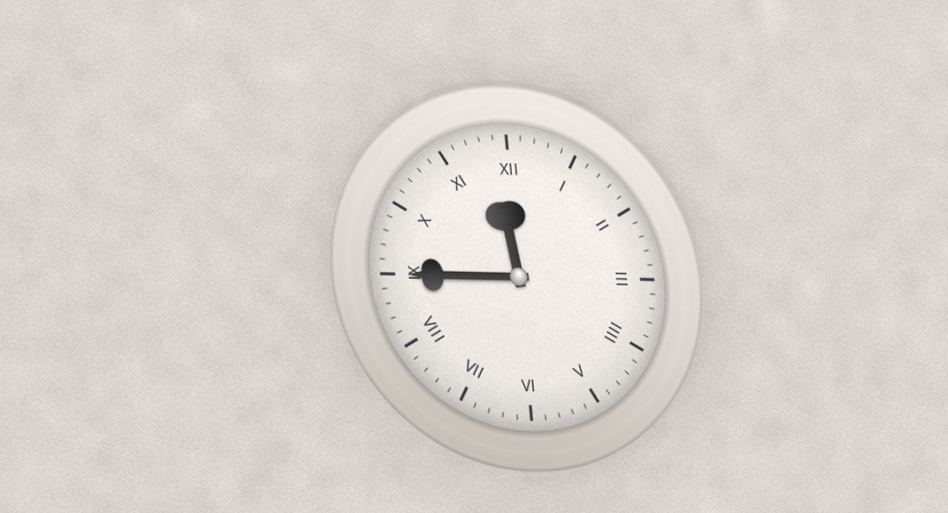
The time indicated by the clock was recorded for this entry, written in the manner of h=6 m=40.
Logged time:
h=11 m=45
